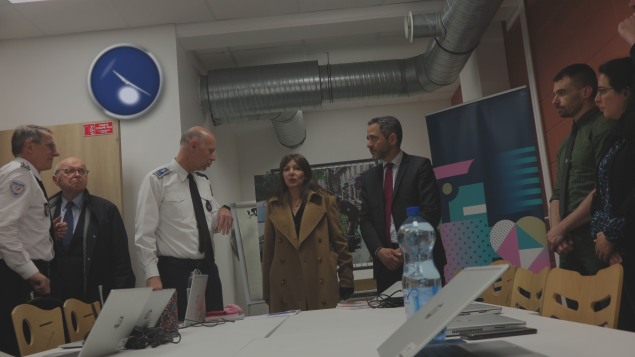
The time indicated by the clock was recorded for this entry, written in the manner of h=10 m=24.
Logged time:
h=10 m=20
